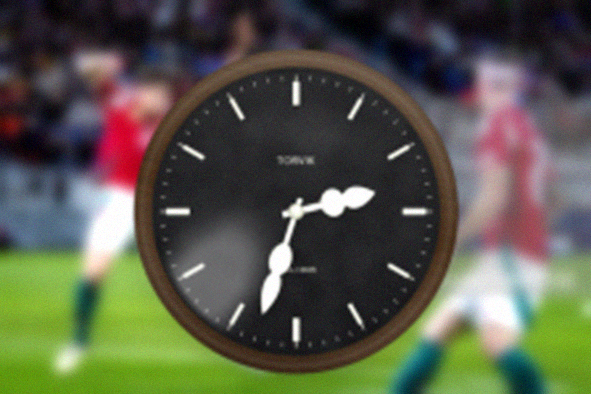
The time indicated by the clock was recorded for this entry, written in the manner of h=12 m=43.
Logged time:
h=2 m=33
